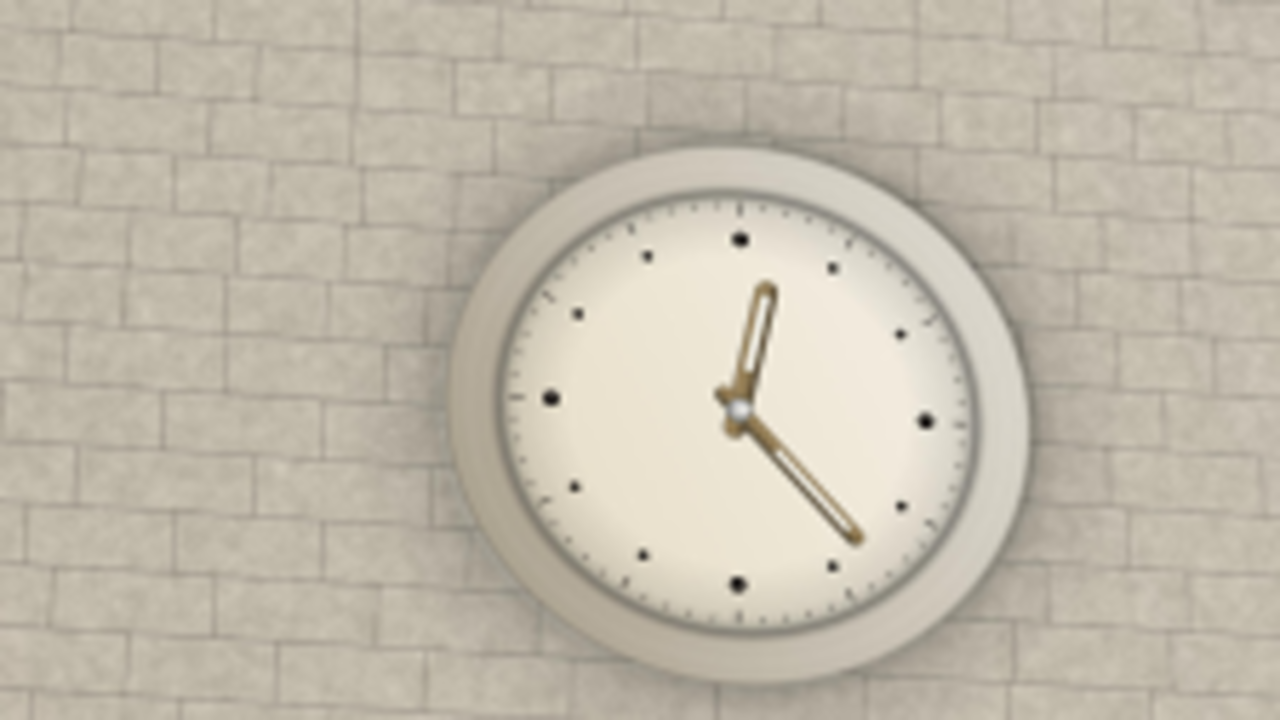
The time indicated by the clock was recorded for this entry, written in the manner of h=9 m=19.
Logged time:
h=12 m=23
